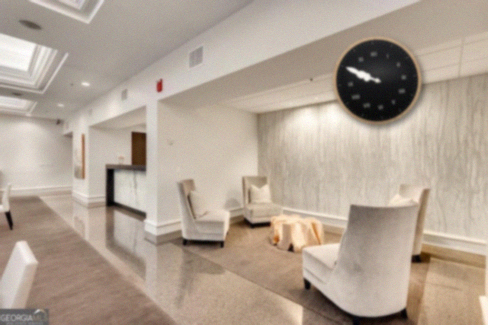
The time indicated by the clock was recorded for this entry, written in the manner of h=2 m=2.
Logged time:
h=9 m=50
